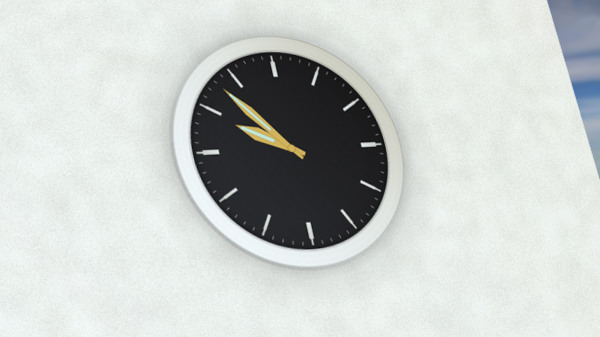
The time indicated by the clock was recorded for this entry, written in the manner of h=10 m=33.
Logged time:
h=9 m=53
